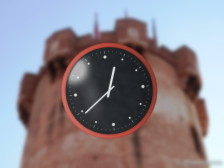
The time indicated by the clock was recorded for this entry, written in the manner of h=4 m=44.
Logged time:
h=12 m=39
